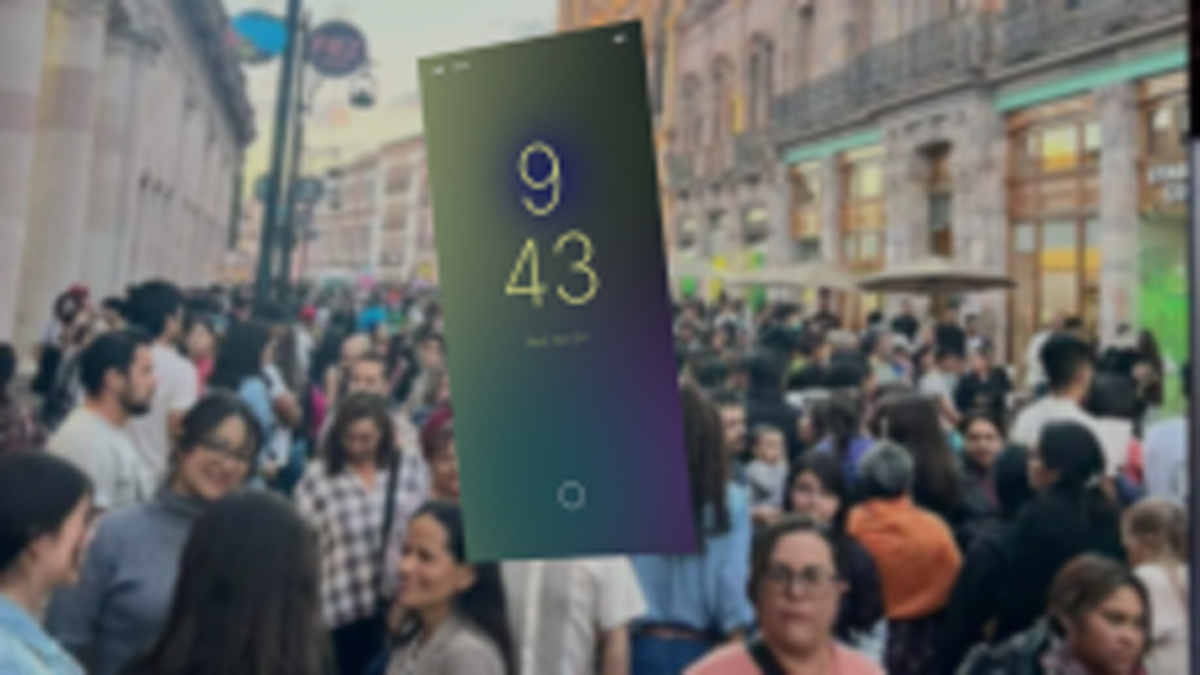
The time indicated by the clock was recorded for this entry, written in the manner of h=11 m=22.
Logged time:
h=9 m=43
